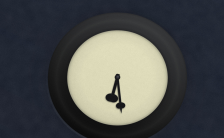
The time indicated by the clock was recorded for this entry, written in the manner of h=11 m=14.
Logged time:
h=6 m=29
